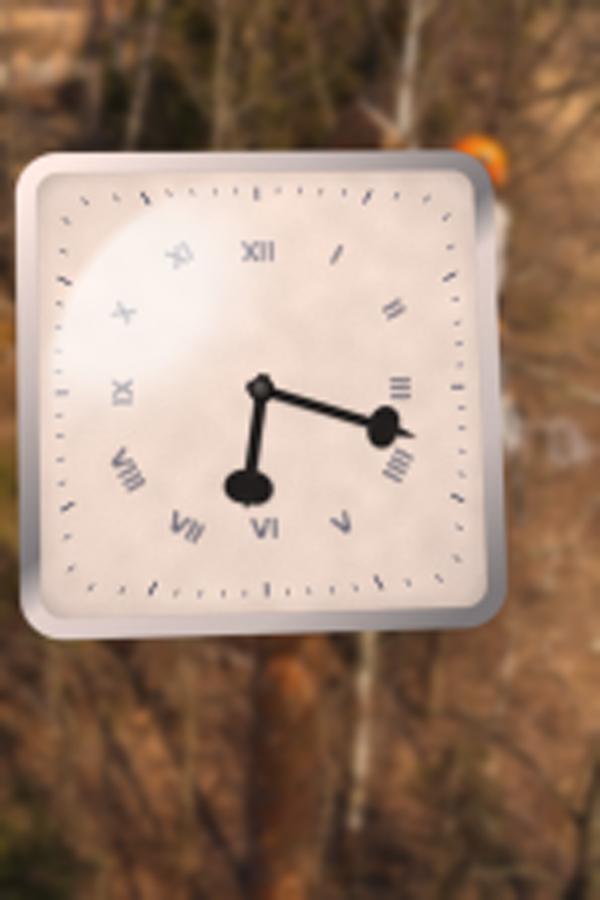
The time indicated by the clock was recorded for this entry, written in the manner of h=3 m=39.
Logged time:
h=6 m=18
